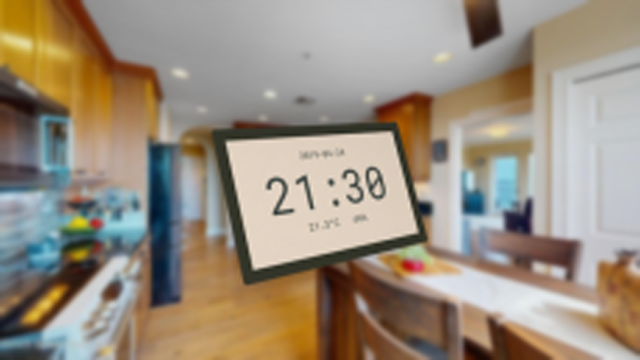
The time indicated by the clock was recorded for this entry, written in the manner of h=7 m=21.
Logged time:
h=21 m=30
